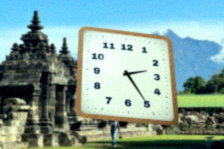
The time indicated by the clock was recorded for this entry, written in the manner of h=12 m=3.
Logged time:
h=2 m=25
